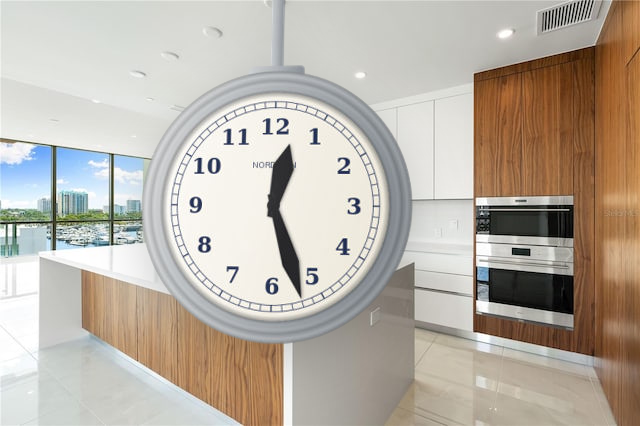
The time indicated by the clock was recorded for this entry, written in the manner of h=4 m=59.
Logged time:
h=12 m=27
